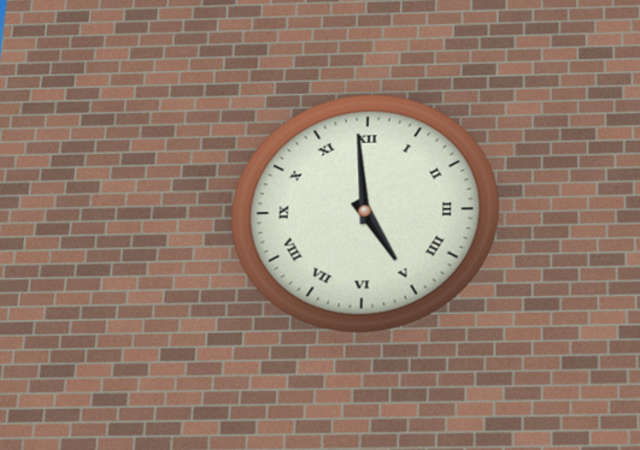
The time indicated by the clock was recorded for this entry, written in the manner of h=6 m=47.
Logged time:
h=4 m=59
